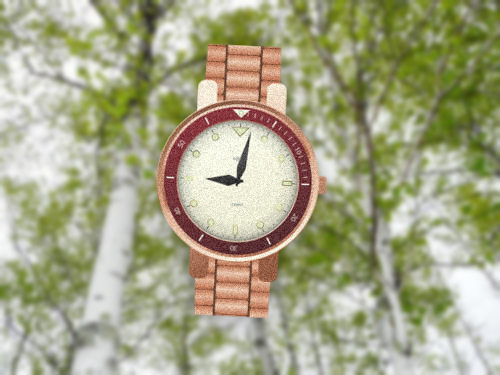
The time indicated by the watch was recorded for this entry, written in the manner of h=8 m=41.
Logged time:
h=9 m=2
